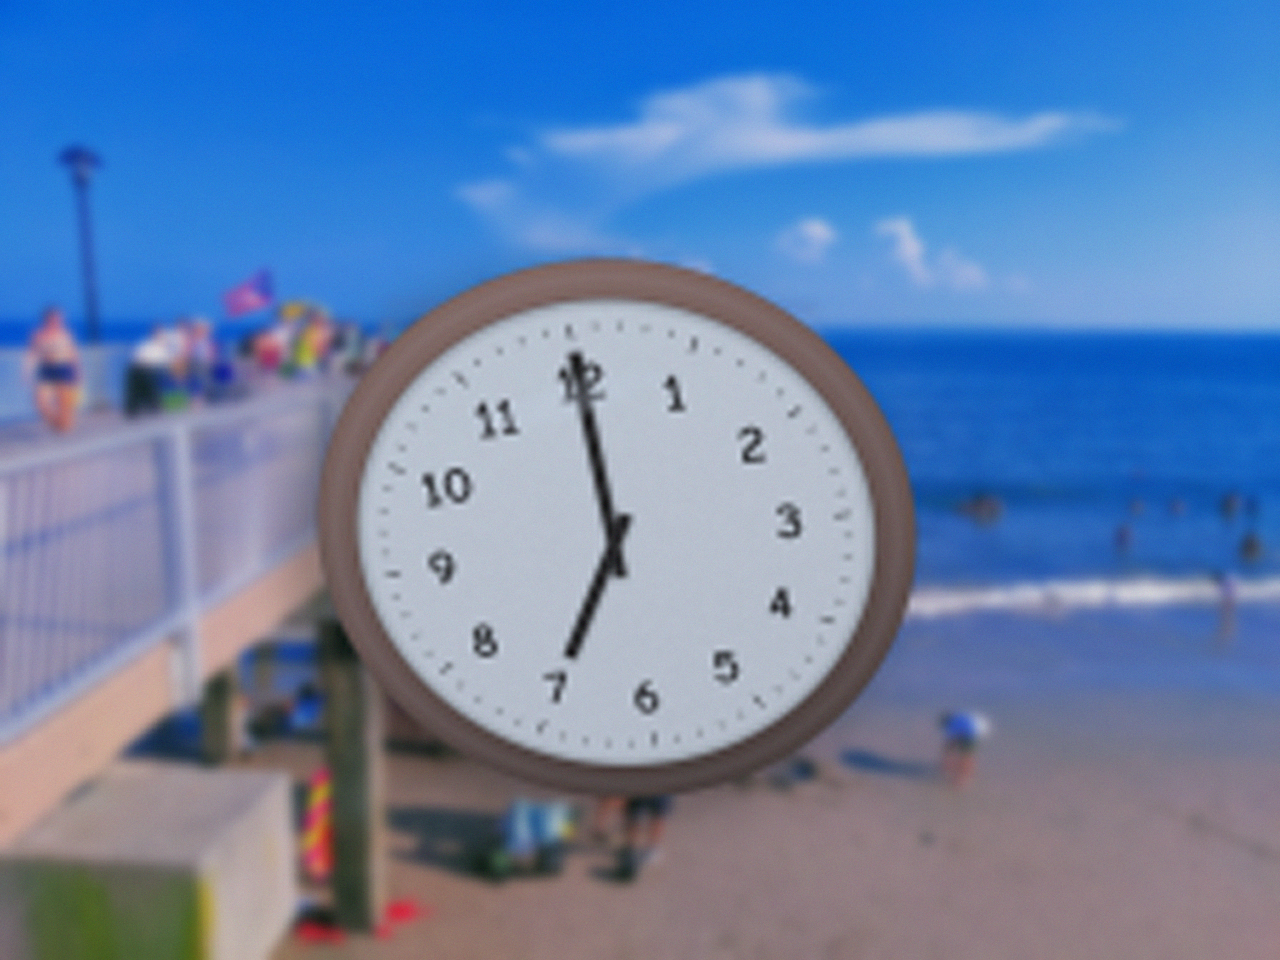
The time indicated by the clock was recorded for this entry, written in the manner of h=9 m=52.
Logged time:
h=7 m=0
